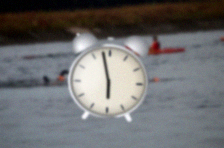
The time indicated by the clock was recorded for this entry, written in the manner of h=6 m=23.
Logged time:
h=5 m=58
